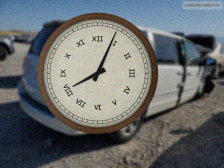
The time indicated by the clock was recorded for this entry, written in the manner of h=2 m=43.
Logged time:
h=8 m=4
